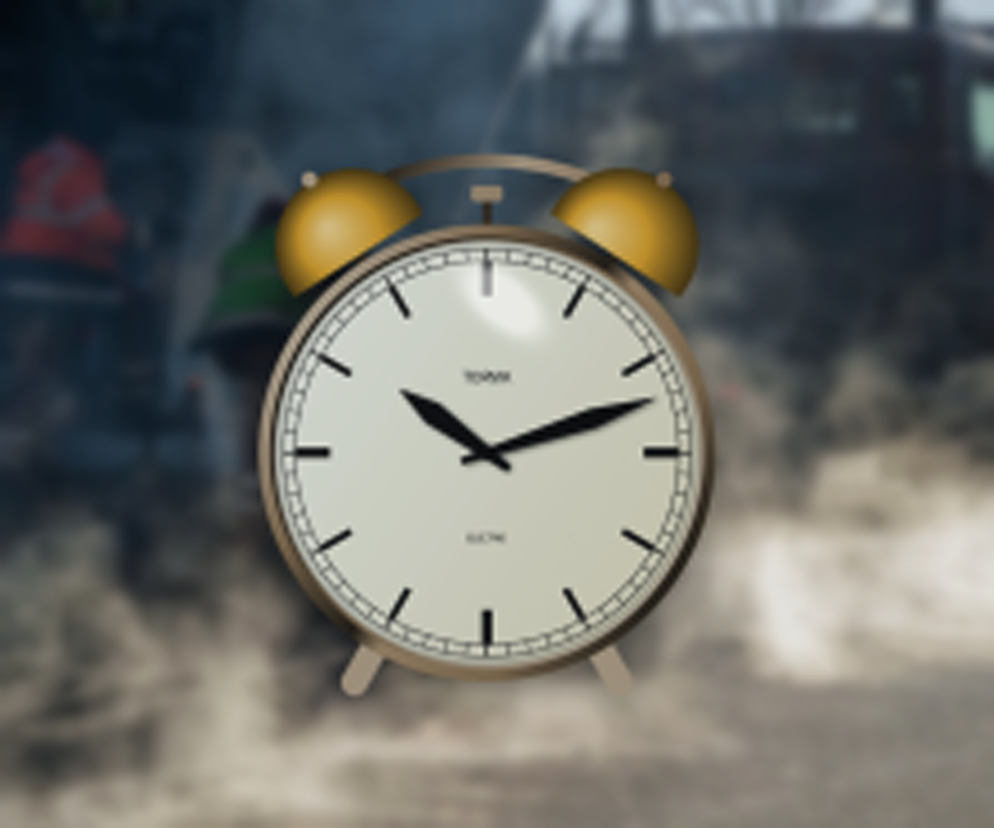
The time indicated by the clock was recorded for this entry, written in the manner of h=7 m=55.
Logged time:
h=10 m=12
